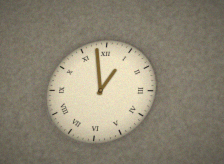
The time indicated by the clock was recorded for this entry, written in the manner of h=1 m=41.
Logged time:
h=12 m=58
